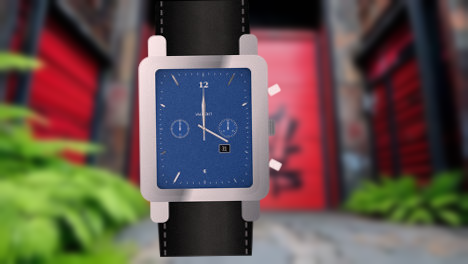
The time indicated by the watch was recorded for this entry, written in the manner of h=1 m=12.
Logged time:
h=4 m=0
